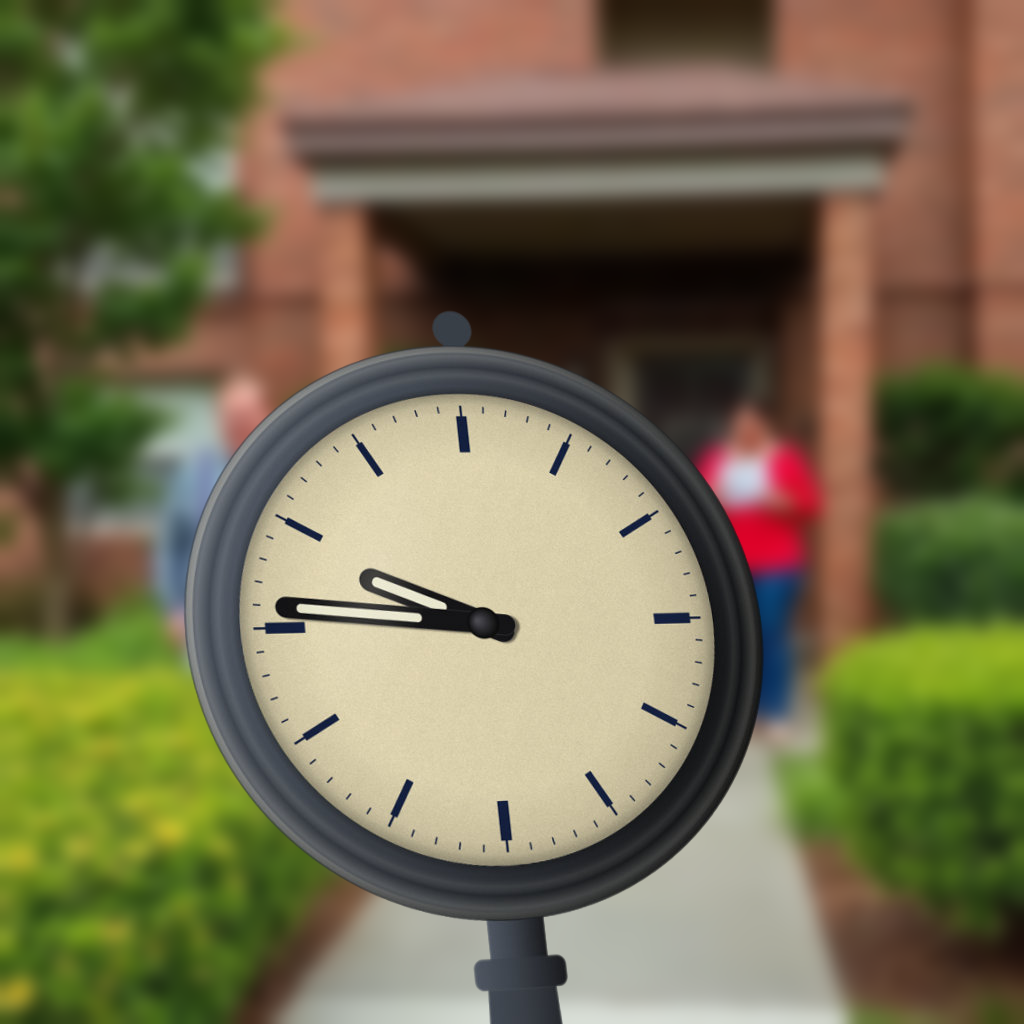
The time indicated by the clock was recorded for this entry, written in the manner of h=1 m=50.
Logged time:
h=9 m=46
